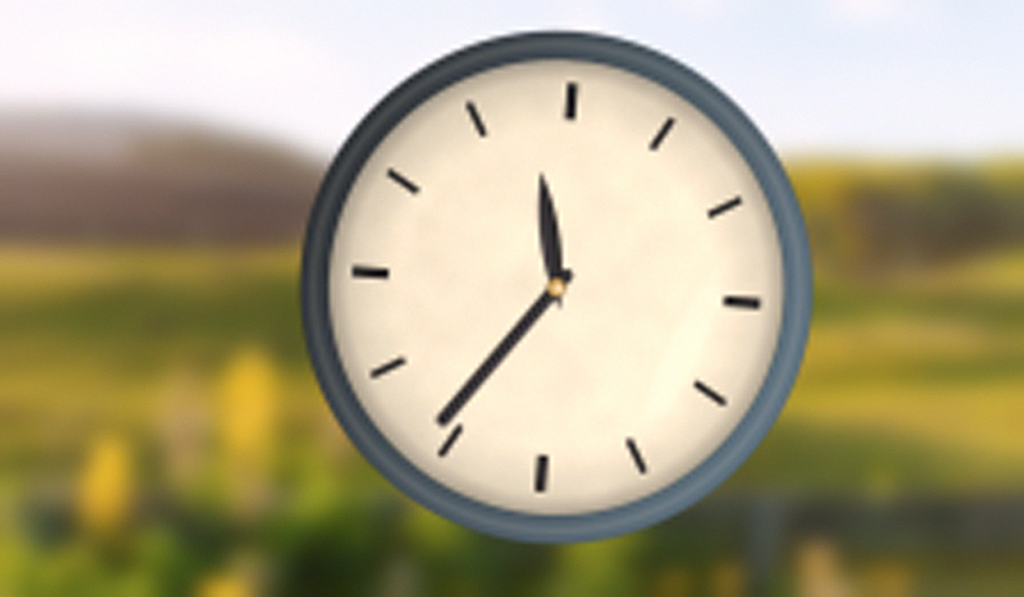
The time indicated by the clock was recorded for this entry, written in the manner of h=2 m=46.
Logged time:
h=11 m=36
